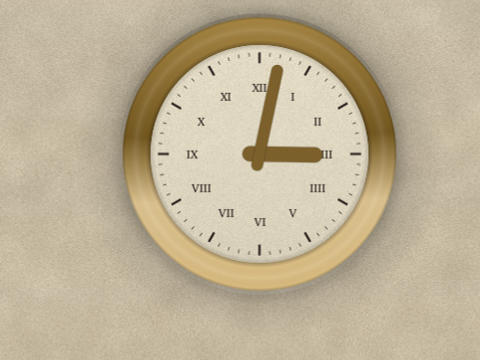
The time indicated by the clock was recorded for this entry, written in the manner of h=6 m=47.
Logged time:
h=3 m=2
